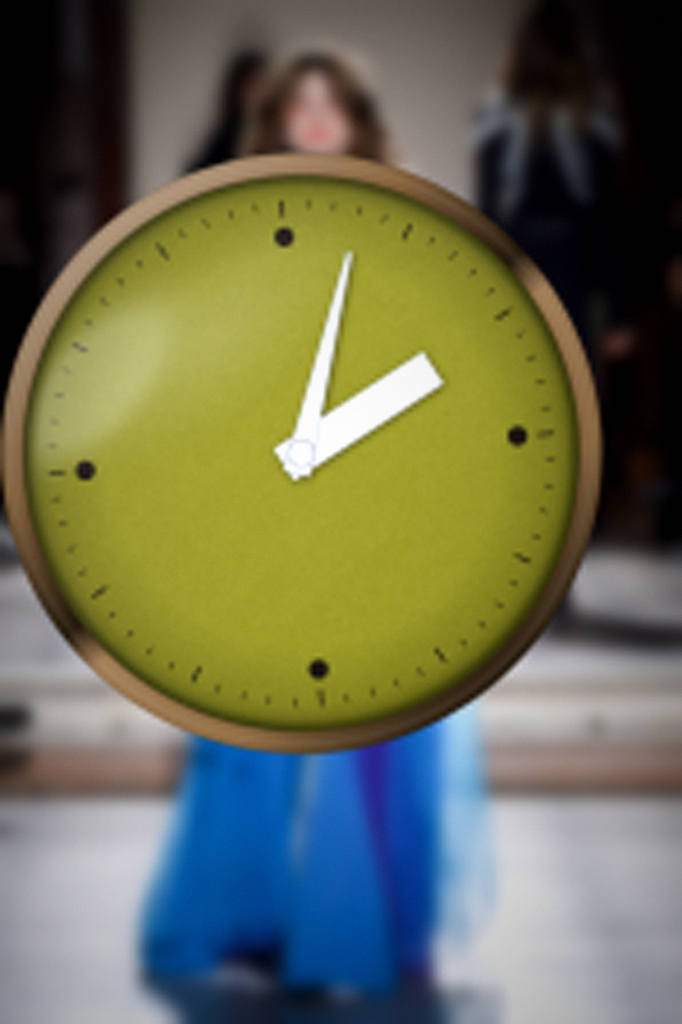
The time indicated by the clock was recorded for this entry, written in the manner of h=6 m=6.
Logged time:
h=2 m=3
